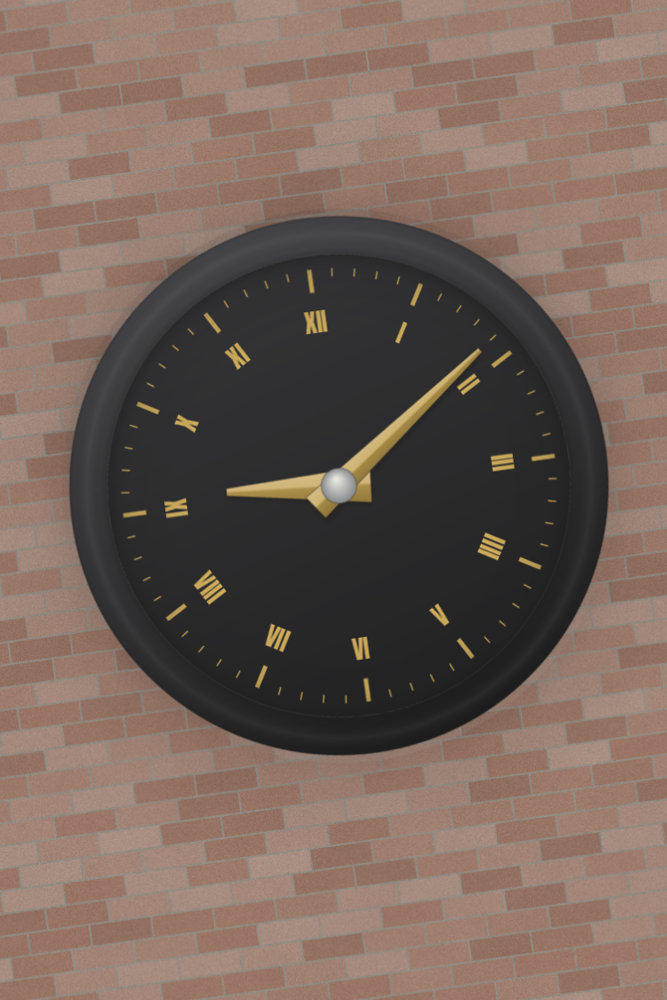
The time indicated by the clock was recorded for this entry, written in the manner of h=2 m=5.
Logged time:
h=9 m=9
